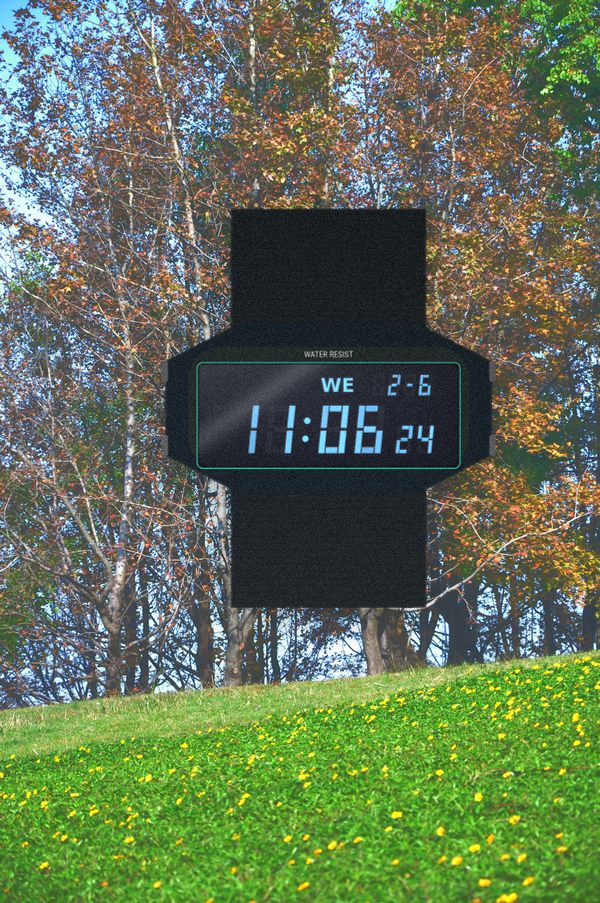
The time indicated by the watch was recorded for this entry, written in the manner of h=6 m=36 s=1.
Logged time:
h=11 m=6 s=24
